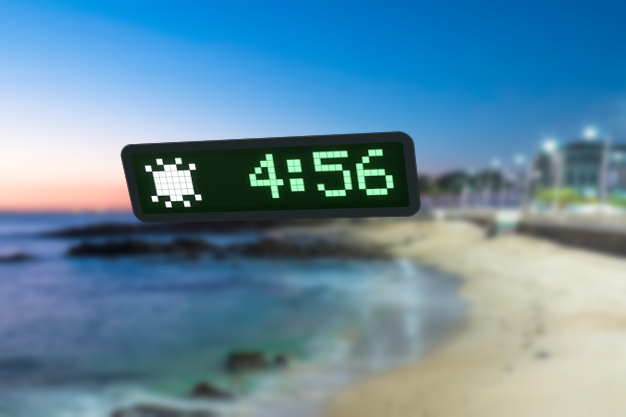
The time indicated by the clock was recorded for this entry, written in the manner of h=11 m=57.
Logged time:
h=4 m=56
